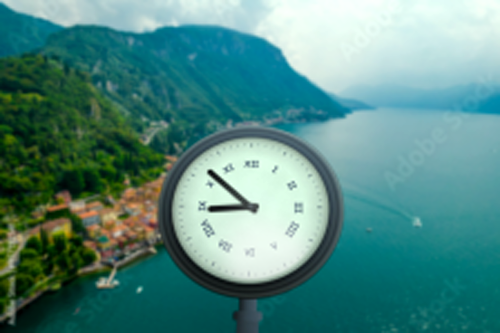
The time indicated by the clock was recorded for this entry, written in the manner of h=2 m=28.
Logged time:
h=8 m=52
